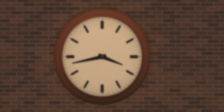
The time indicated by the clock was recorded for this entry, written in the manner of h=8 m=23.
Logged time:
h=3 m=43
